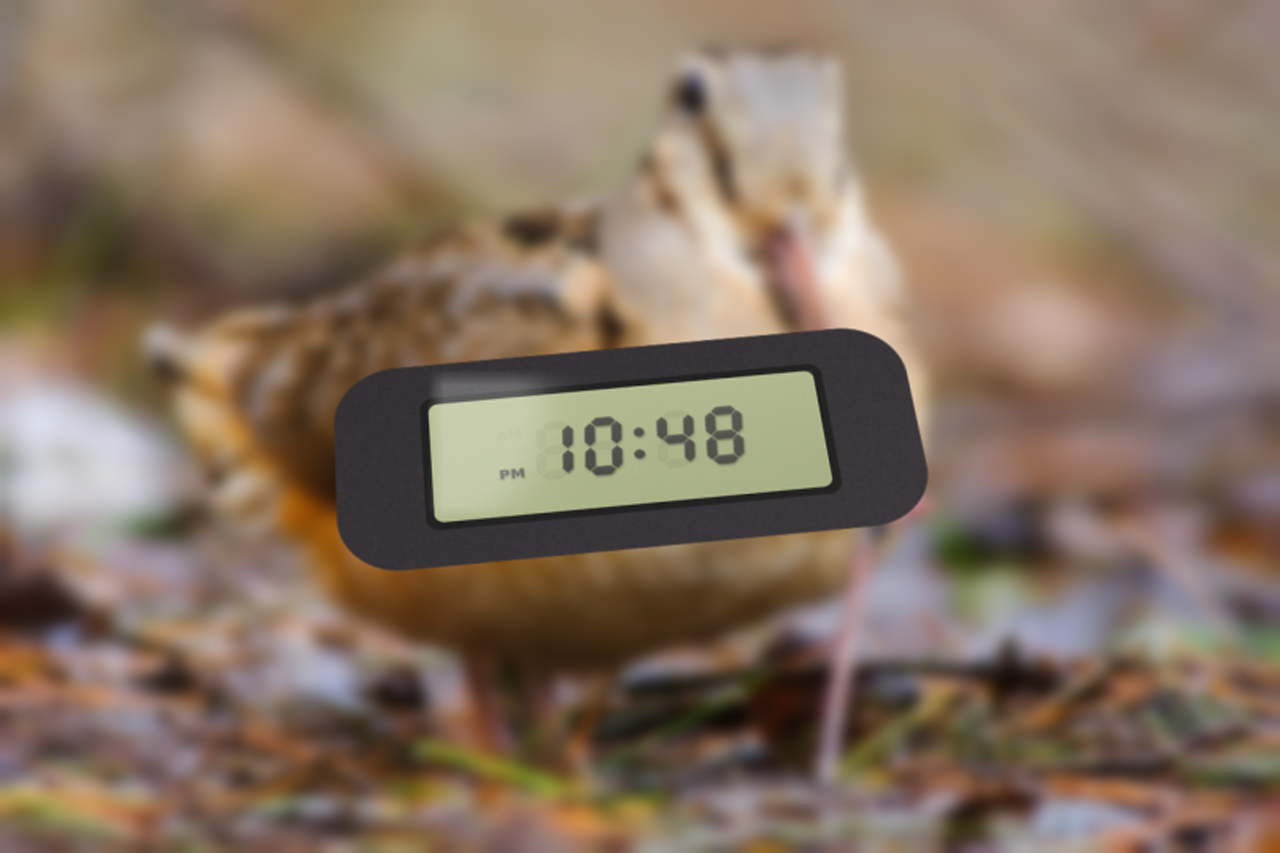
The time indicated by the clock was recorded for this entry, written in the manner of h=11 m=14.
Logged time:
h=10 m=48
